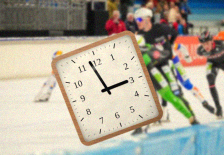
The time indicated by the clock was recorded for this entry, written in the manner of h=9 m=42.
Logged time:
h=2 m=58
